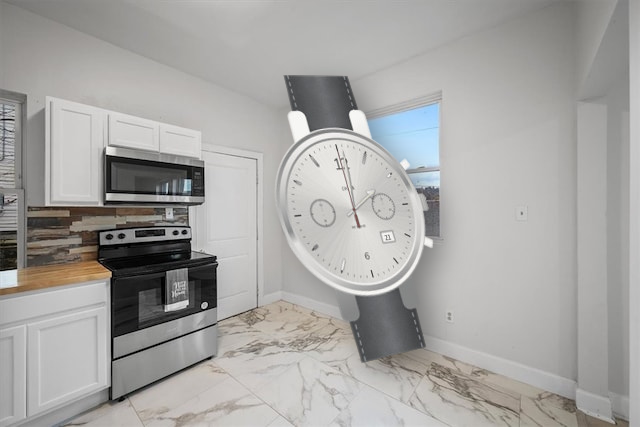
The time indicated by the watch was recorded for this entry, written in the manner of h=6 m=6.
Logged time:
h=2 m=1
